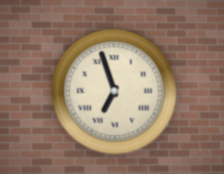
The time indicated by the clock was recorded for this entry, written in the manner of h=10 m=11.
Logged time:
h=6 m=57
